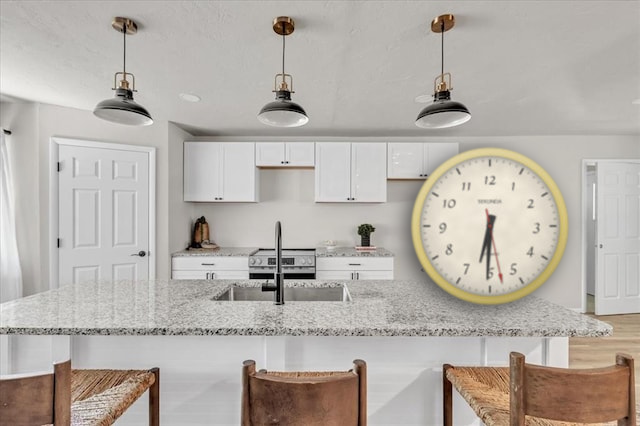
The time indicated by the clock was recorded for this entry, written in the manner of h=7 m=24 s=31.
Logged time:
h=6 m=30 s=28
